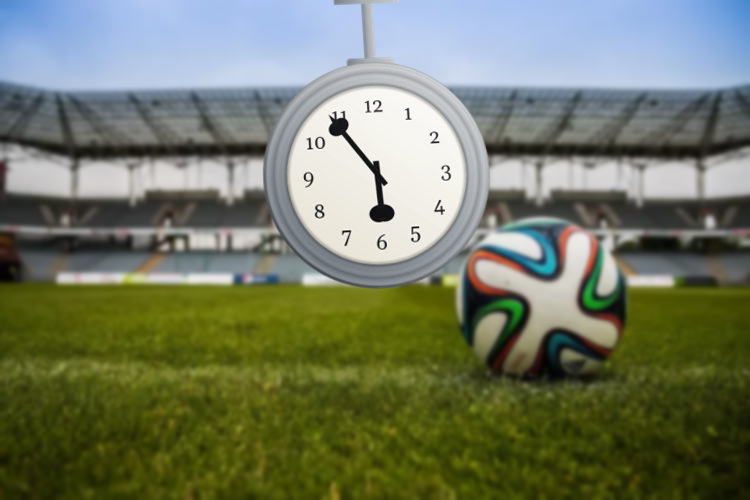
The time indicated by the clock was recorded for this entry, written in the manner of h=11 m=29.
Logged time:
h=5 m=54
